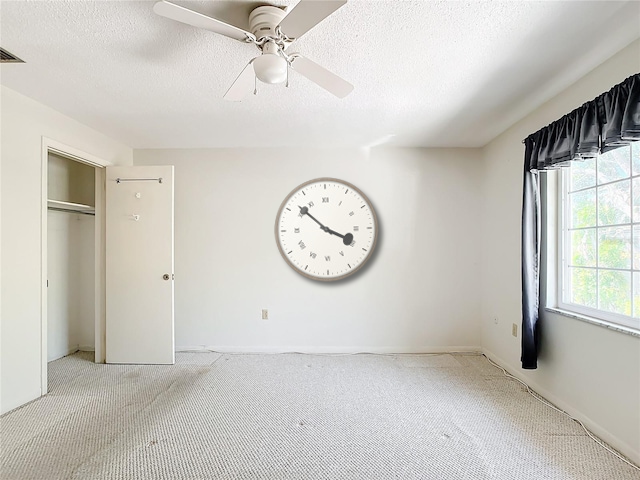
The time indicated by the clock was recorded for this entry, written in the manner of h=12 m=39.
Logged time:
h=3 m=52
